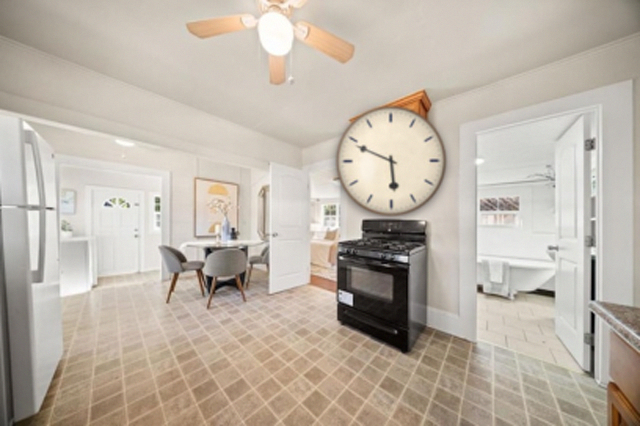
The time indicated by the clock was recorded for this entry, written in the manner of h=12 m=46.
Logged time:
h=5 m=49
